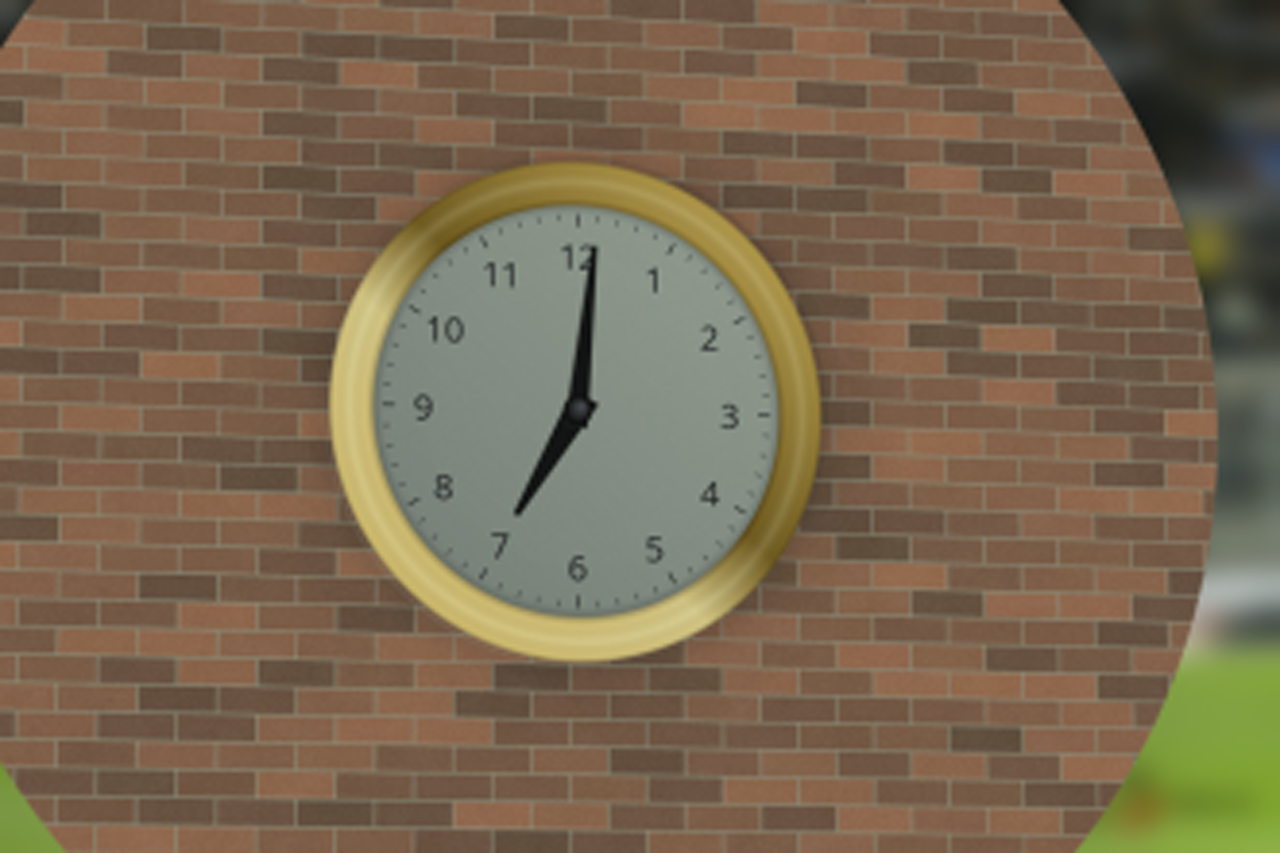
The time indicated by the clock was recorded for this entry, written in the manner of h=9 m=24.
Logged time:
h=7 m=1
